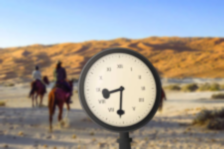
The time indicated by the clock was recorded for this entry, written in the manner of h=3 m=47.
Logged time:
h=8 m=31
